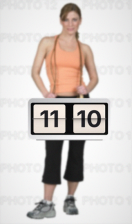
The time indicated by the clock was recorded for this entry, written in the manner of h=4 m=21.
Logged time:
h=11 m=10
